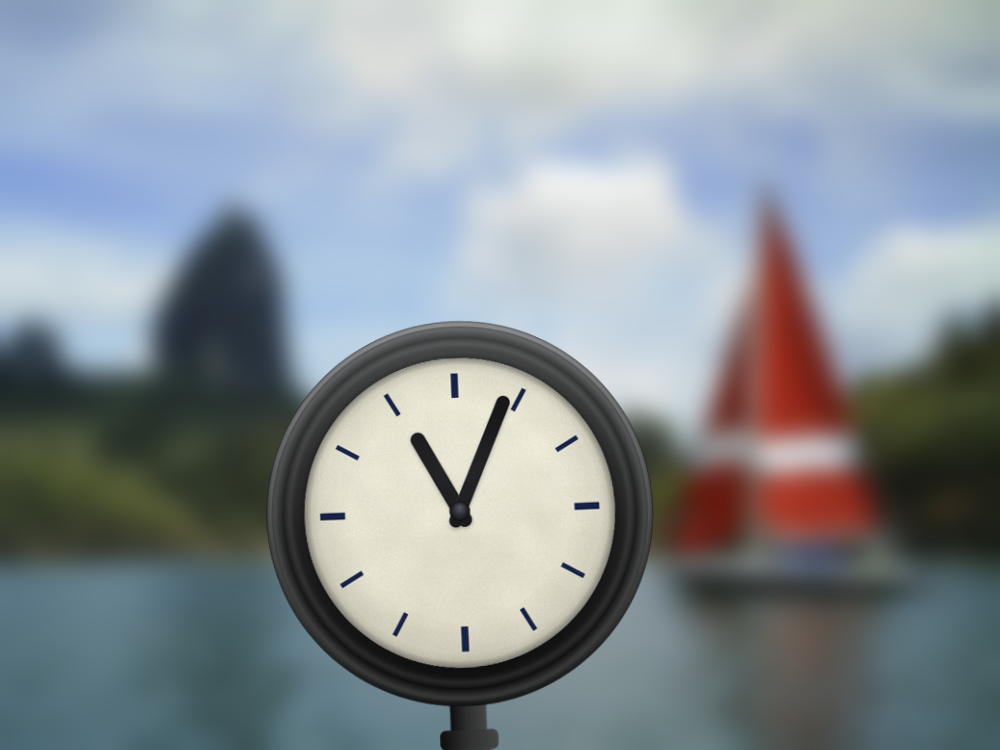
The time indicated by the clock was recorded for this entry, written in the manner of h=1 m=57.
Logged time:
h=11 m=4
